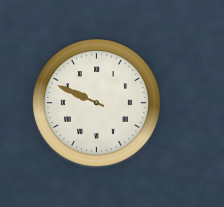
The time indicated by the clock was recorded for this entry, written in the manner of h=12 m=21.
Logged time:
h=9 m=49
